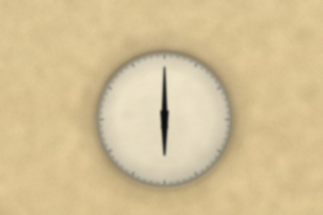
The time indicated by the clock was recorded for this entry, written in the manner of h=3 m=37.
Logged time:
h=6 m=0
